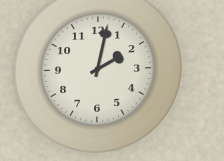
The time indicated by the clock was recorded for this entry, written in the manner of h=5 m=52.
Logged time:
h=2 m=2
